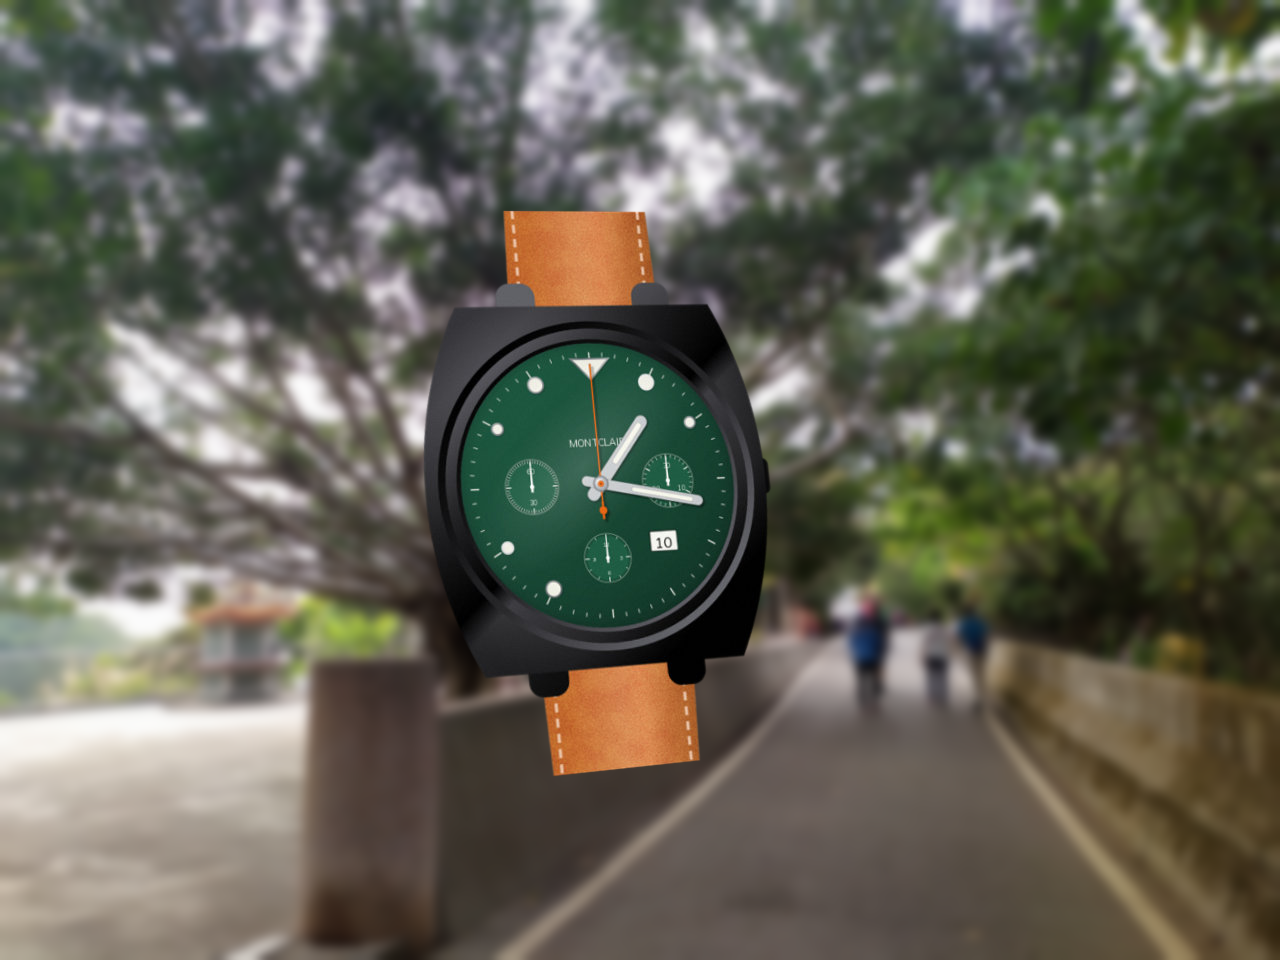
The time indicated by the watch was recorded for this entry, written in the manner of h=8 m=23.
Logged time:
h=1 m=17
